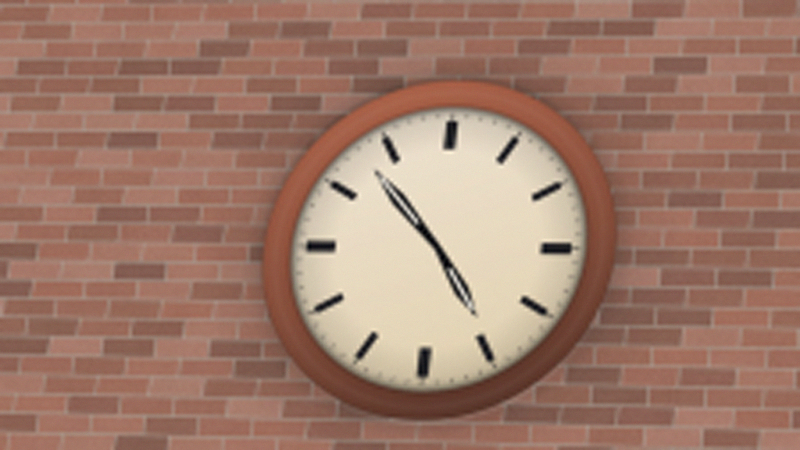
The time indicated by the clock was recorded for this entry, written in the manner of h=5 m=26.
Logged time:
h=4 m=53
